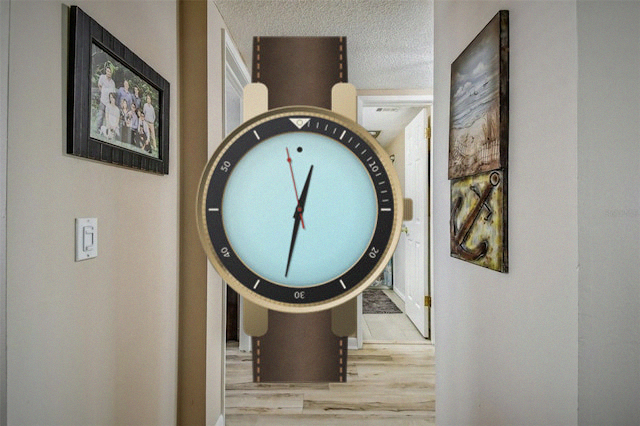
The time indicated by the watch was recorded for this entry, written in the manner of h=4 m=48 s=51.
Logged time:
h=12 m=31 s=58
